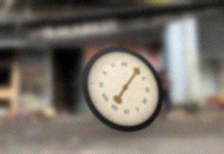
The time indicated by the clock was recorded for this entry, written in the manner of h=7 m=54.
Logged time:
h=7 m=6
